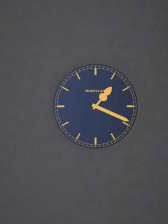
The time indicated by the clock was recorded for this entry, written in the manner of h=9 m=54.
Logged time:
h=1 m=19
